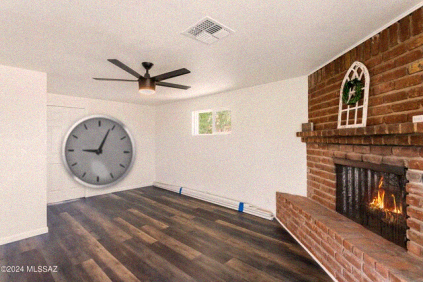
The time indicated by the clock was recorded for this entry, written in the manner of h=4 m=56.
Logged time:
h=9 m=4
